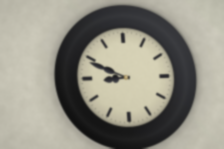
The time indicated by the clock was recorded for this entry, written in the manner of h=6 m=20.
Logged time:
h=8 m=49
